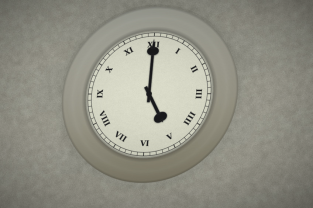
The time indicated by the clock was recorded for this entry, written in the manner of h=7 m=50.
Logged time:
h=5 m=0
